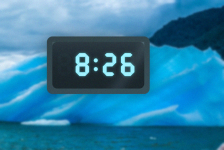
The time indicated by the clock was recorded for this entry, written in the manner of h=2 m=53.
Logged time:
h=8 m=26
